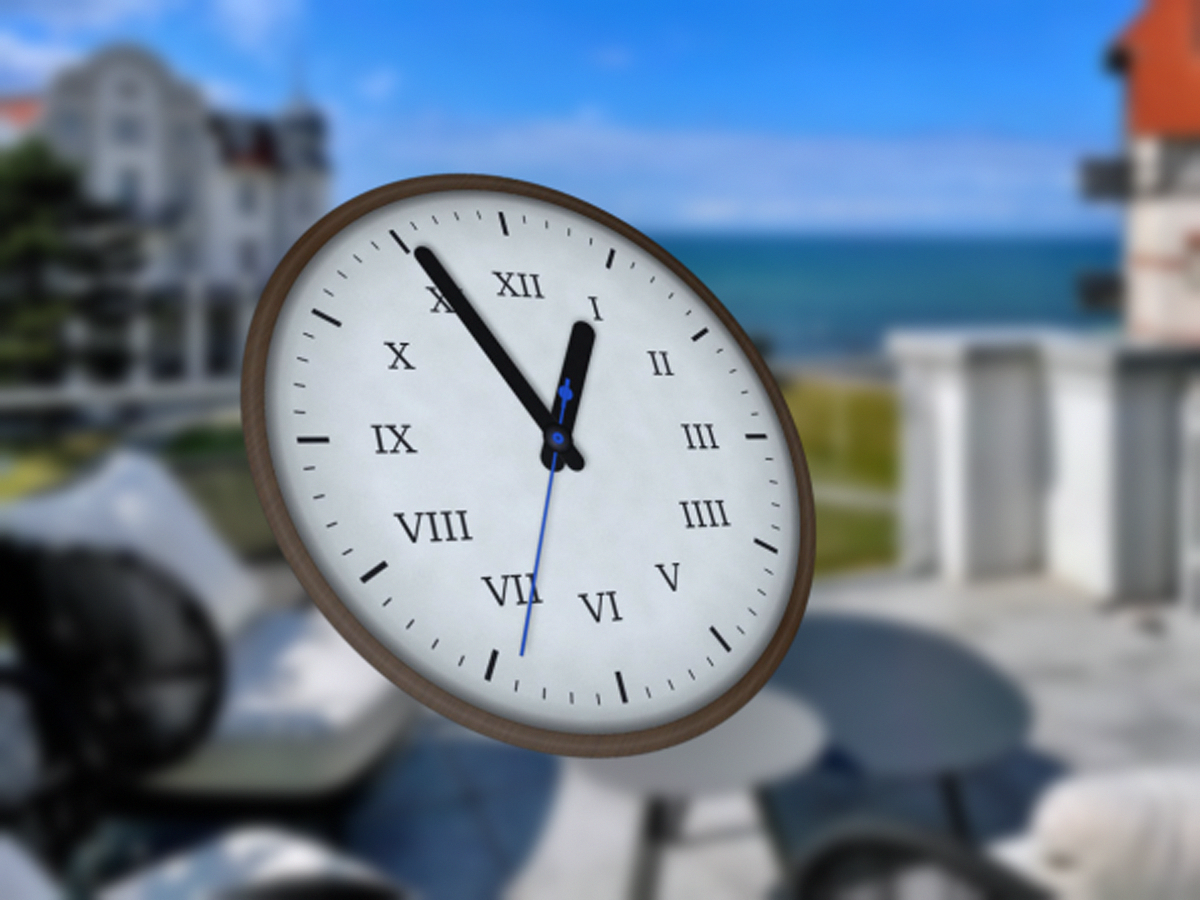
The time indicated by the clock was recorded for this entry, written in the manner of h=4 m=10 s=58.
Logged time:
h=12 m=55 s=34
